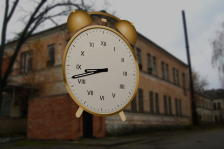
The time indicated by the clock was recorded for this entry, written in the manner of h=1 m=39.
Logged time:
h=8 m=42
